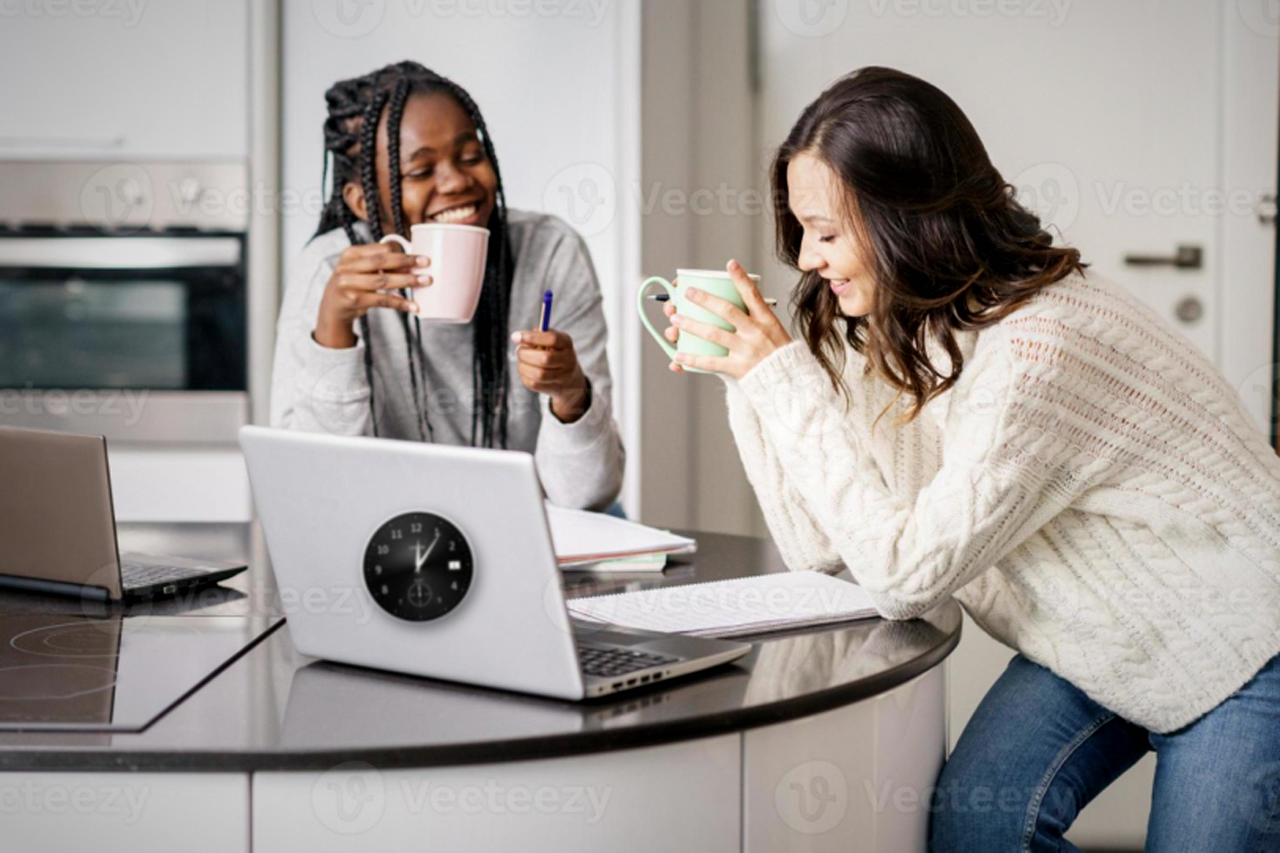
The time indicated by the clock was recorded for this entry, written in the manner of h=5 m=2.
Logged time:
h=12 m=6
